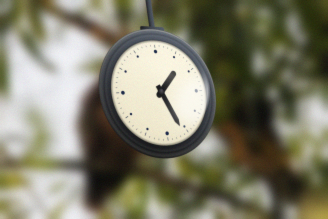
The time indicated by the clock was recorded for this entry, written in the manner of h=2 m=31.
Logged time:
h=1 m=26
